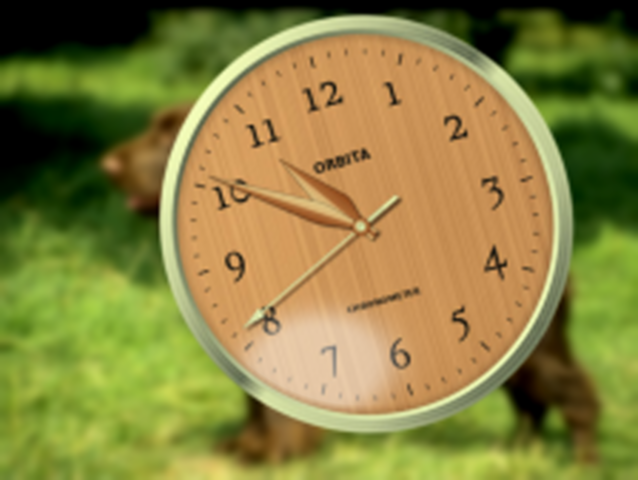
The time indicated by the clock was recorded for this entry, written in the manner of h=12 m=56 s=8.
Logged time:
h=10 m=50 s=41
